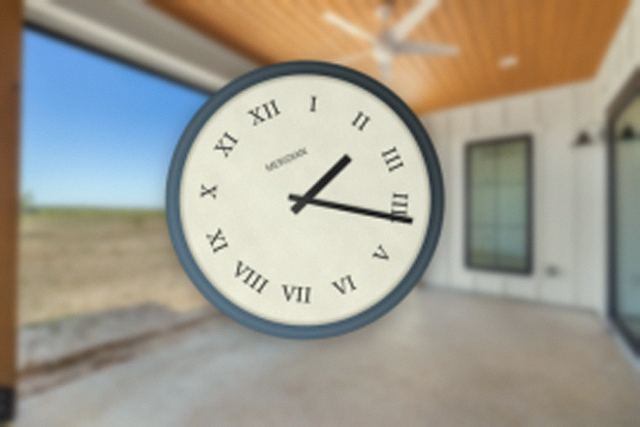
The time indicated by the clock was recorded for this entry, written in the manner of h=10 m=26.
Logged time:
h=2 m=21
